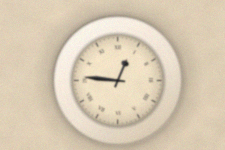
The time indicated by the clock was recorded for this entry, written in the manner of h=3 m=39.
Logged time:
h=12 m=46
